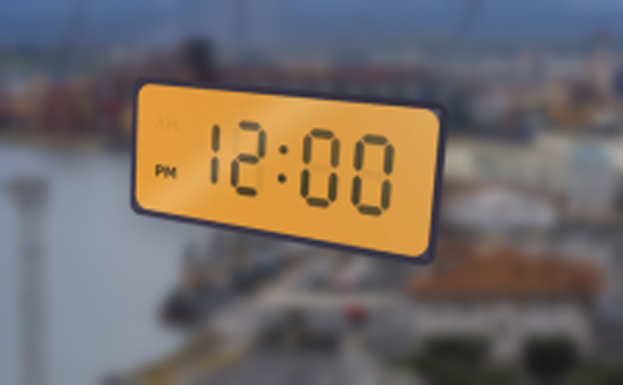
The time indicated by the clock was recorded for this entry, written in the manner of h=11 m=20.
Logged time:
h=12 m=0
